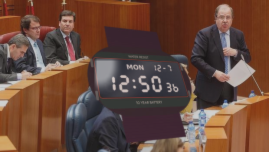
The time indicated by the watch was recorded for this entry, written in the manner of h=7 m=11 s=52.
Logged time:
h=12 m=50 s=36
